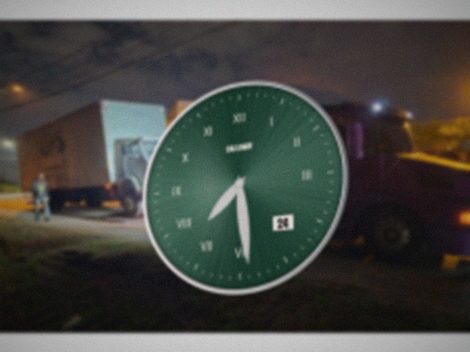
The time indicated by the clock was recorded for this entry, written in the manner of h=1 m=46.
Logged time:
h=7 m=29
